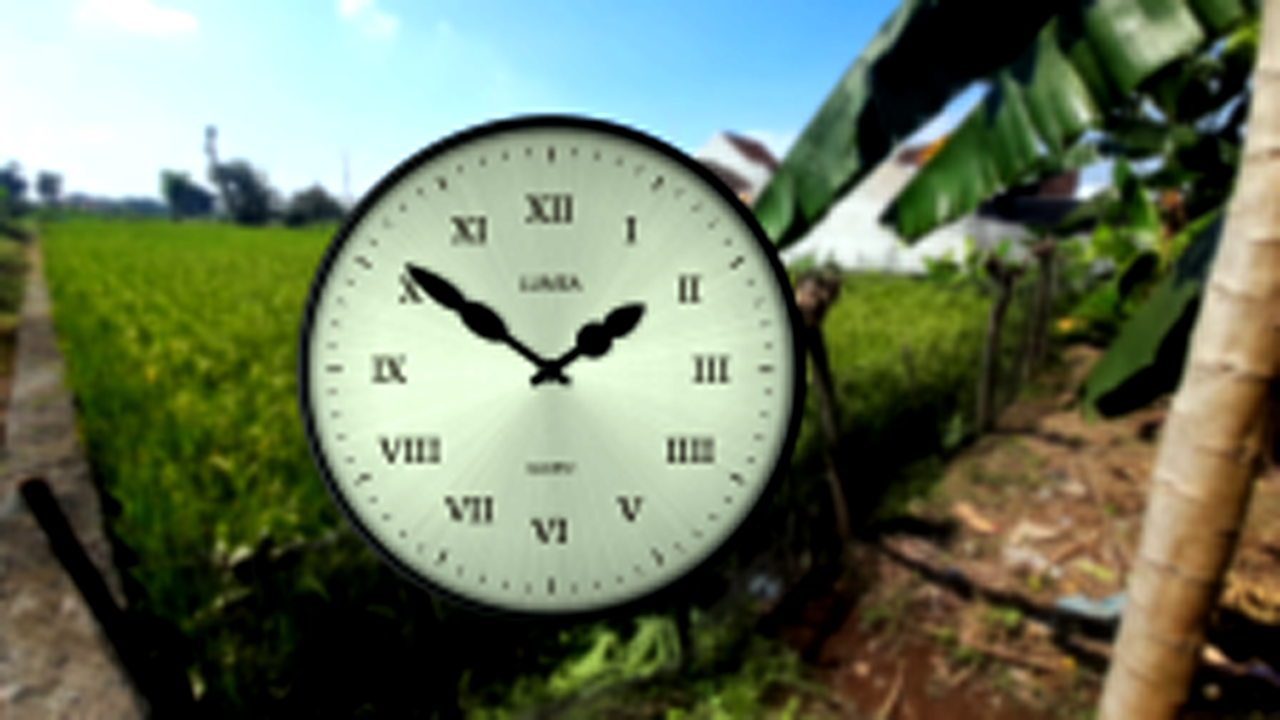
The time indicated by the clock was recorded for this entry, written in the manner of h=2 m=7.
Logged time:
h=1 m=51
